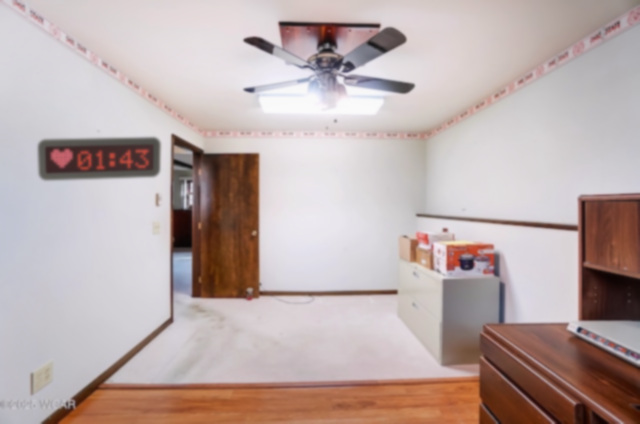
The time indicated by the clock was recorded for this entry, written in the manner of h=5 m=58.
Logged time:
h=1 m=43
